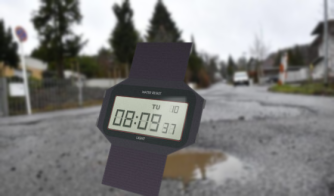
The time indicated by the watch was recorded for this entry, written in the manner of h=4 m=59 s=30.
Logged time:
h=8 m=9 s=37
